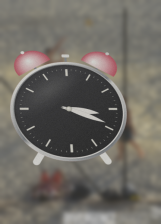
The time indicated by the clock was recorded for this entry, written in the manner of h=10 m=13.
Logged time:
h=3 m=19
